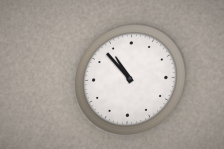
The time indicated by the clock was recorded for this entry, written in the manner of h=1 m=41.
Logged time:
h=10 m=53
